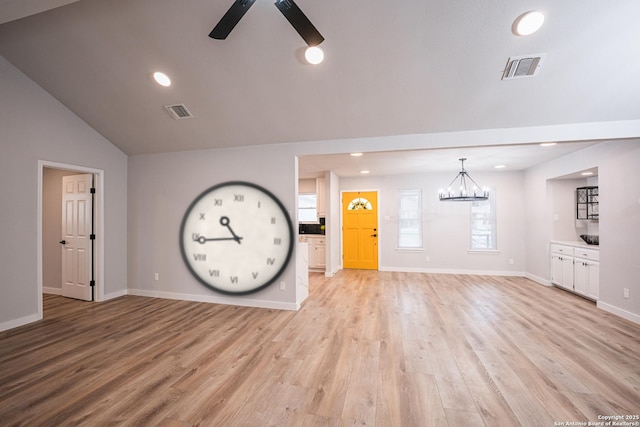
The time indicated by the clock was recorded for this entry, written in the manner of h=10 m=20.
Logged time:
h=10 m=44
